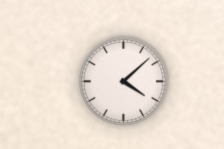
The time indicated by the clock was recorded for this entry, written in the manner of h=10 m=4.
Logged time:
h=4 m=8
